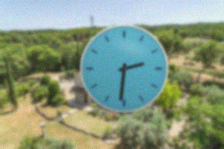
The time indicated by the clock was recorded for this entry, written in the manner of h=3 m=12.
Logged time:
h=2 m=31
